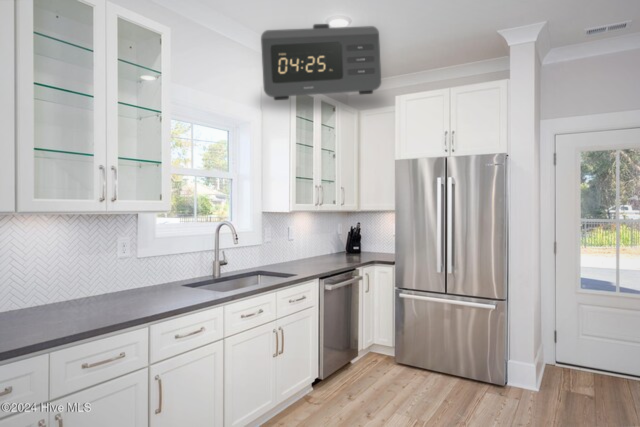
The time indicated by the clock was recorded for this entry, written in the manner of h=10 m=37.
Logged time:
h=4 m=25
